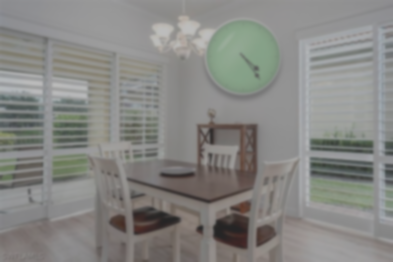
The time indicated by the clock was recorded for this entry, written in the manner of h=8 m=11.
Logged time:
h=4 m=24
